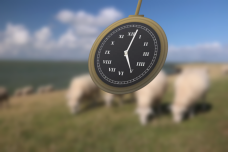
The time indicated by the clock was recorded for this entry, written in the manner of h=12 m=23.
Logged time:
h=5 m=2
